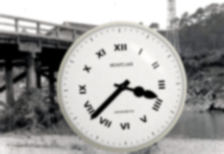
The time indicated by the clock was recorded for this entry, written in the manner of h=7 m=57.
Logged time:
h=3 m=38
